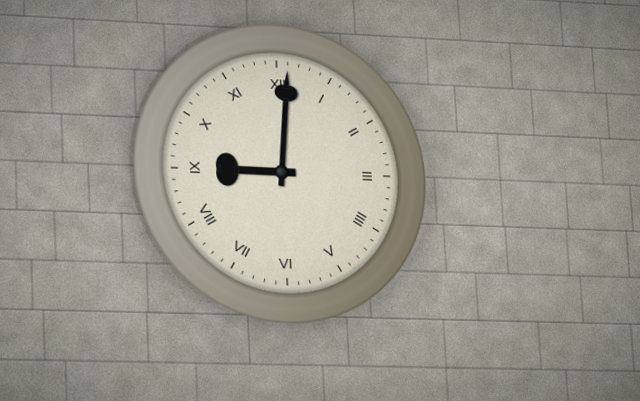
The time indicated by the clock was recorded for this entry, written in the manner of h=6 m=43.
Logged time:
h=9 m=1
